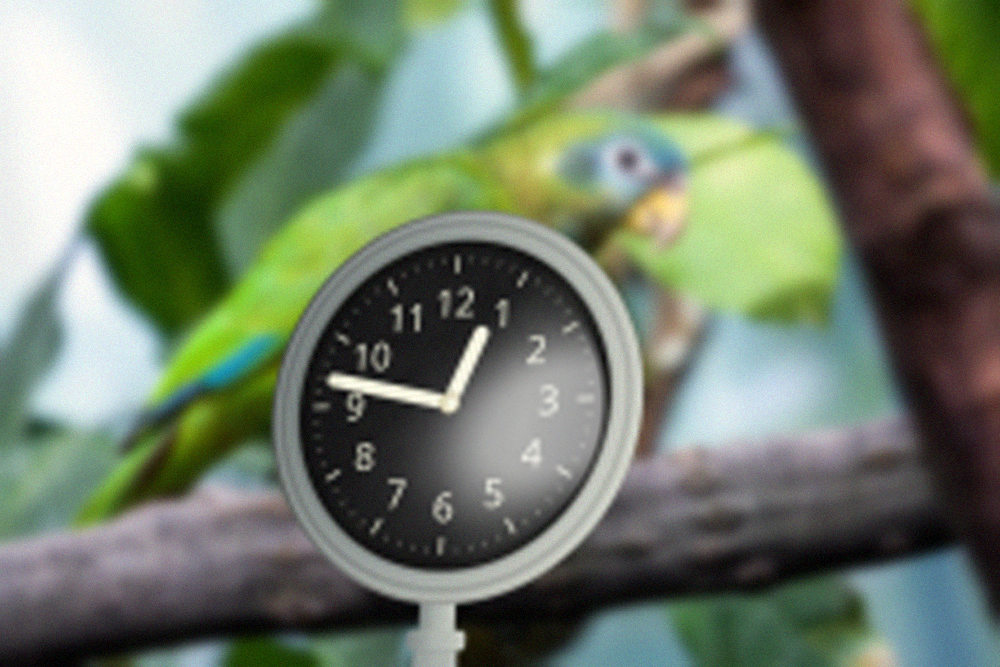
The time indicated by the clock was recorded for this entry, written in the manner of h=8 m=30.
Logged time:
h=12 m=47
